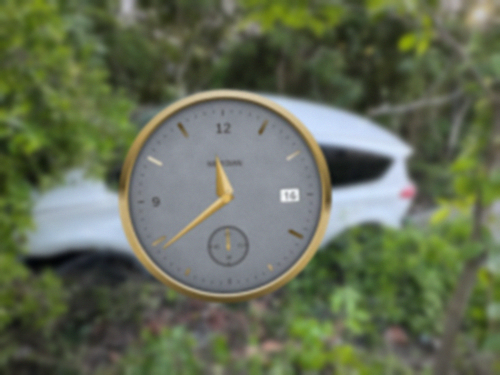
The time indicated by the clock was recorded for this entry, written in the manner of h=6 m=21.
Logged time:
h=11 m=39
